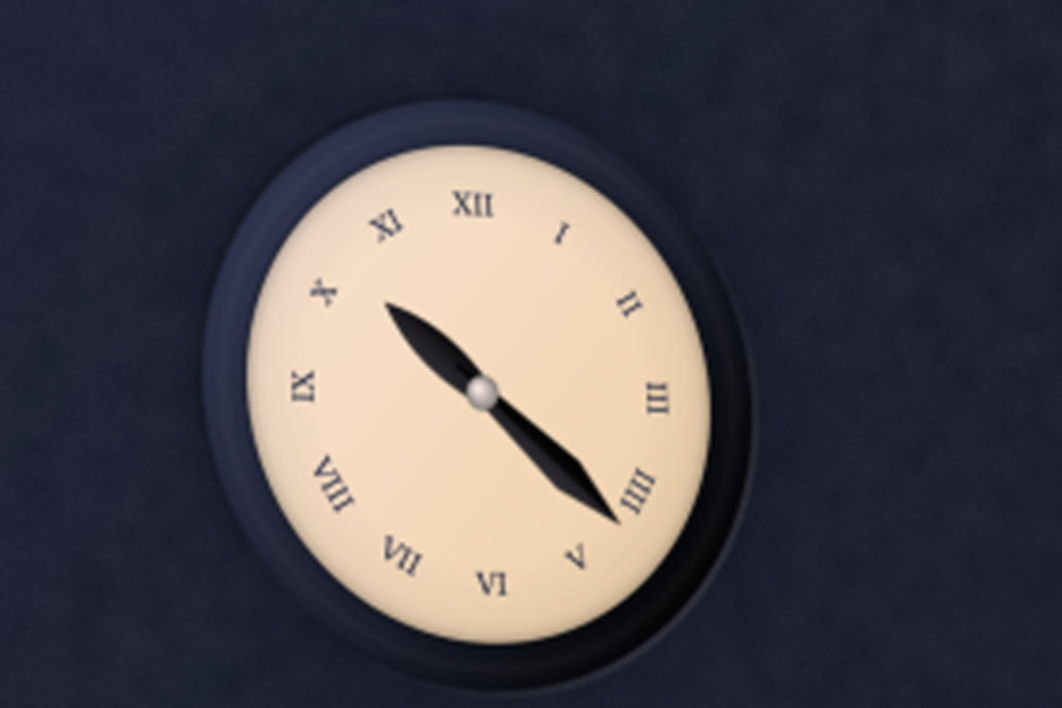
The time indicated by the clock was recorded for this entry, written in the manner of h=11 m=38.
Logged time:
h=10 m=22
